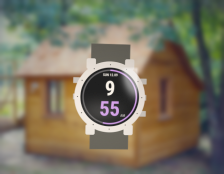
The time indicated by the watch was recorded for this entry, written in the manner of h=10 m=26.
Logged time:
h=9 m=55
